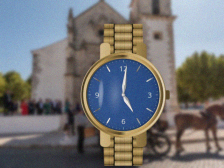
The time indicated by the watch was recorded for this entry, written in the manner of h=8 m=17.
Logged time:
h=5 m=1
